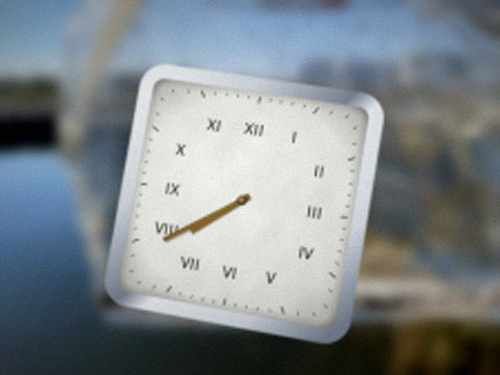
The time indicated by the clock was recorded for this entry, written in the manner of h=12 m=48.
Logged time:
h=7 m=39
